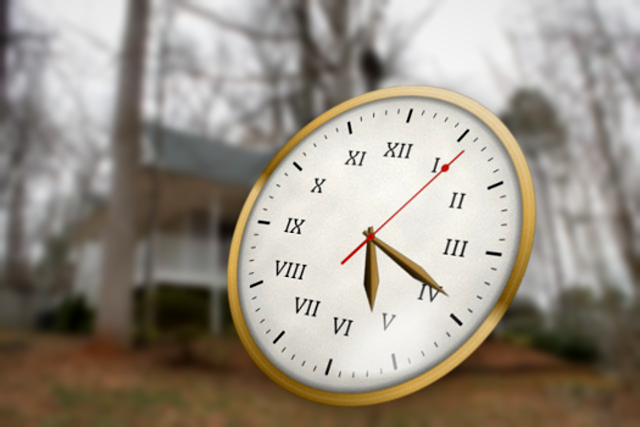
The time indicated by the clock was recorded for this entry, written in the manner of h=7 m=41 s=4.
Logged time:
h=5 m=19 s=6
